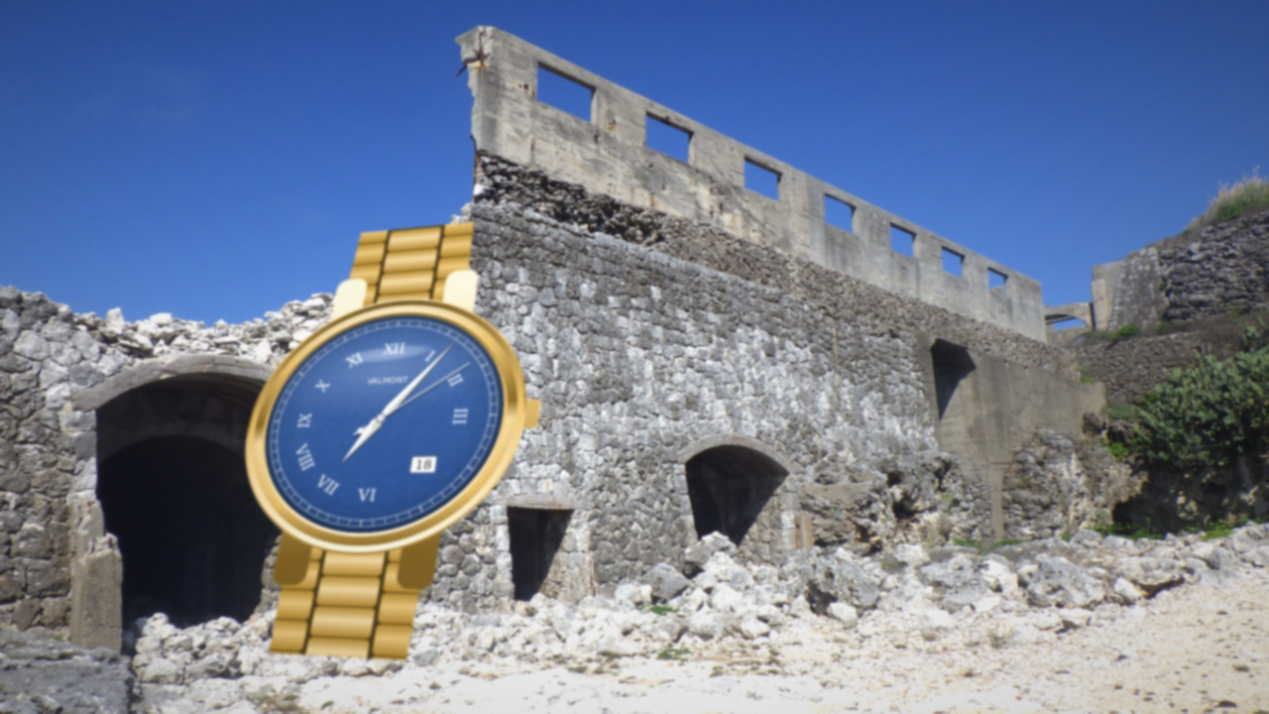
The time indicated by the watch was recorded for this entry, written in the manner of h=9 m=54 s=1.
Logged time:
h=7 m=6 s=9
